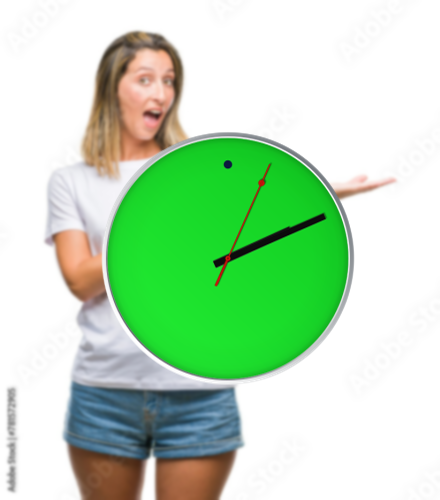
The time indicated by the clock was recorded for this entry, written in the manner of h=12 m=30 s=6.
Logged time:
h=2 m=11 s=4
